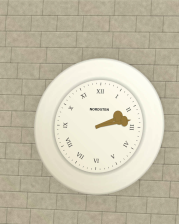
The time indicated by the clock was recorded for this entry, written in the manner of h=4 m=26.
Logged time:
h=2 m=13
